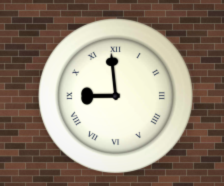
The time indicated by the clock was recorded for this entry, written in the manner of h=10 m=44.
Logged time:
h=8 m=59
